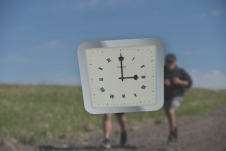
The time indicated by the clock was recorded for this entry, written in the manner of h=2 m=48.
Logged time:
h=3 m=0
